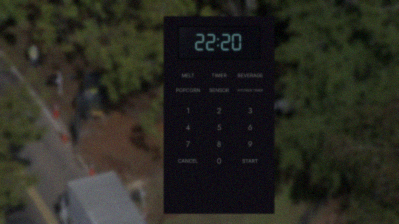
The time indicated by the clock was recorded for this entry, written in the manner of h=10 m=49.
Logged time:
h=22 m=20
